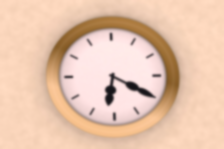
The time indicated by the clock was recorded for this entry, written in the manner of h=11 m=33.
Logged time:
h=6 m=20
